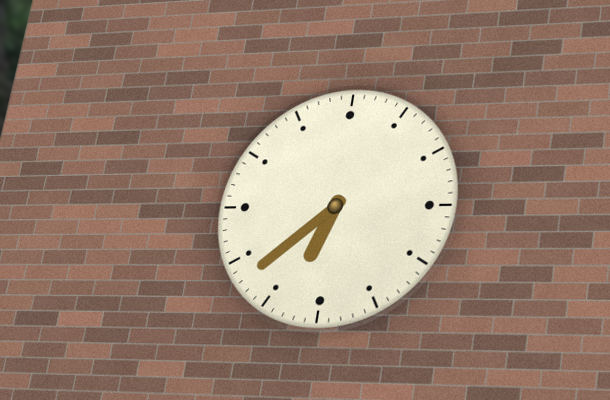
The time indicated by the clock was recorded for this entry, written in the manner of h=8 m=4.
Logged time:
h=6 m=38
